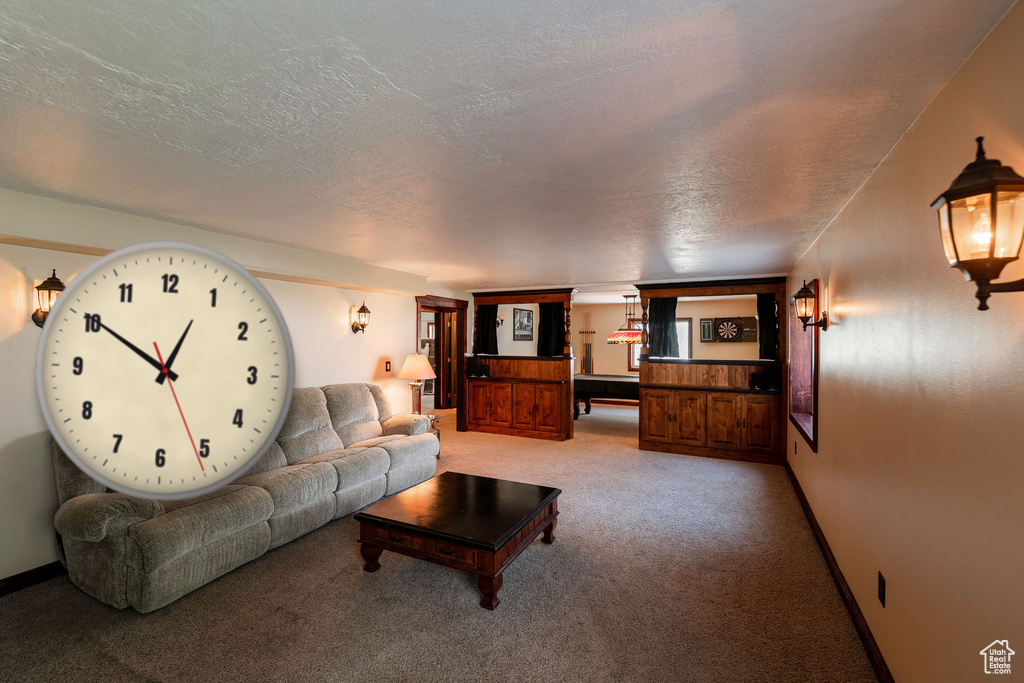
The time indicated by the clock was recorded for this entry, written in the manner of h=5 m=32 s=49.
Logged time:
h=12 m=50 s=26
